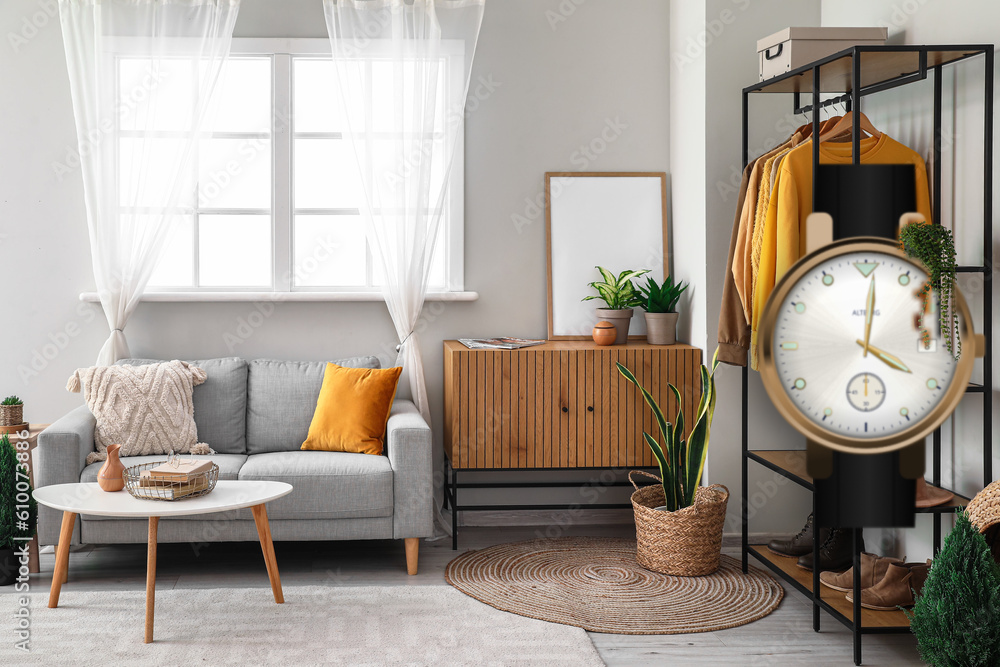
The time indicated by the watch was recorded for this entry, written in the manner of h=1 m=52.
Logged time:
h=4 m=1
